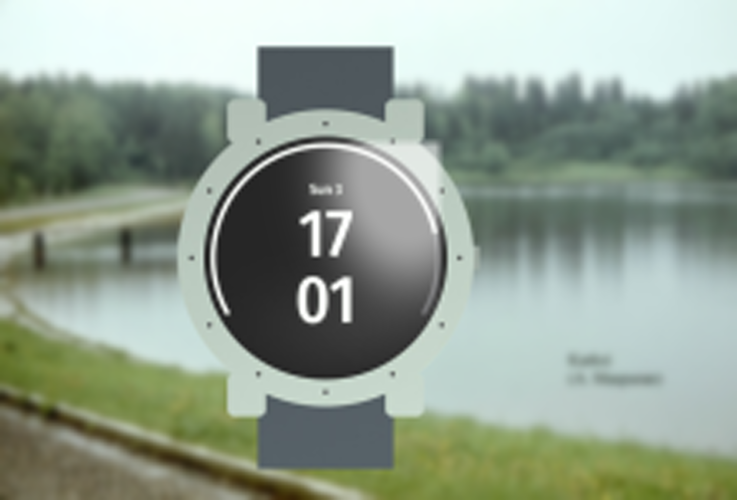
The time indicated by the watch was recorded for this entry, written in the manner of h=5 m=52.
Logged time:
h=17 m=1
